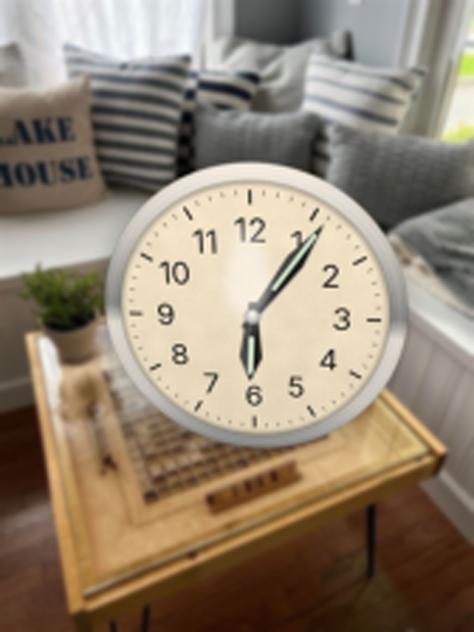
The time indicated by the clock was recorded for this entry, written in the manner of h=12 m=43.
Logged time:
h=6 m=6
